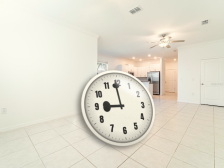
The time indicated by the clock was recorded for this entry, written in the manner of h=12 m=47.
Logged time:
h=8 m=59
